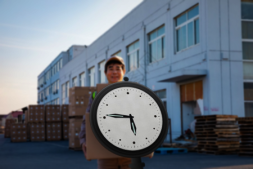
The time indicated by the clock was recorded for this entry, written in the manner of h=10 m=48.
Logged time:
h=5 m=46
